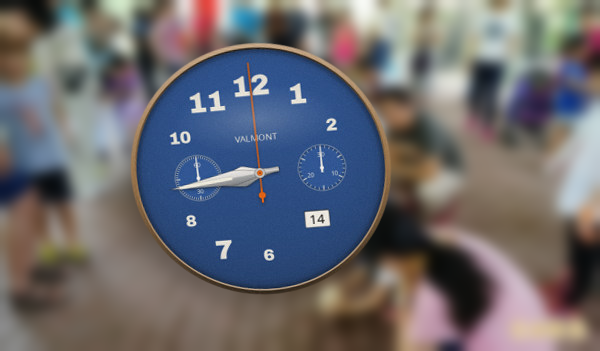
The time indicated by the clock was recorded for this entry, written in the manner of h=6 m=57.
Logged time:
h=8 m=44
